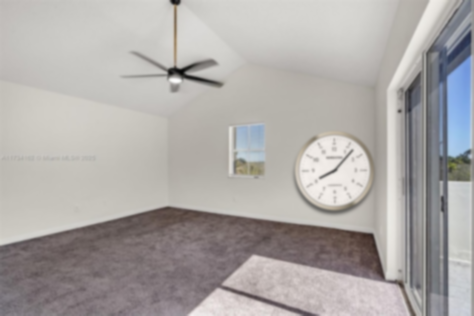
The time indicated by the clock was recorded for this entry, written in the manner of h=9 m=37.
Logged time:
h=8 m=7
